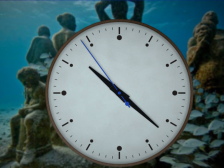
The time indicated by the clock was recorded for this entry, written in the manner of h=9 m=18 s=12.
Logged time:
h=10 m=21 s=54
